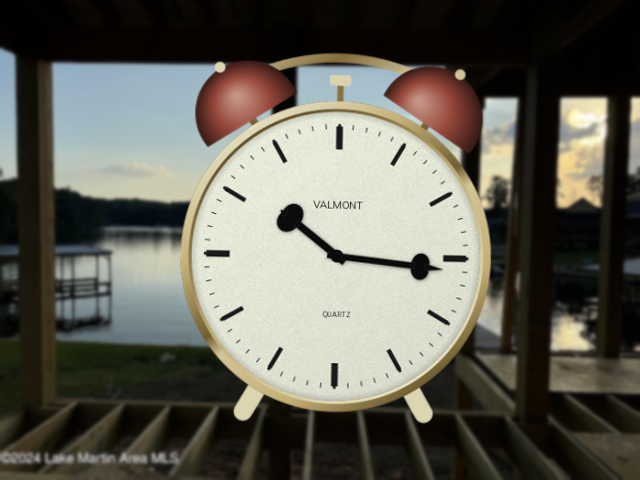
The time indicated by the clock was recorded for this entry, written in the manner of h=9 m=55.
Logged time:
h=10 m=16
